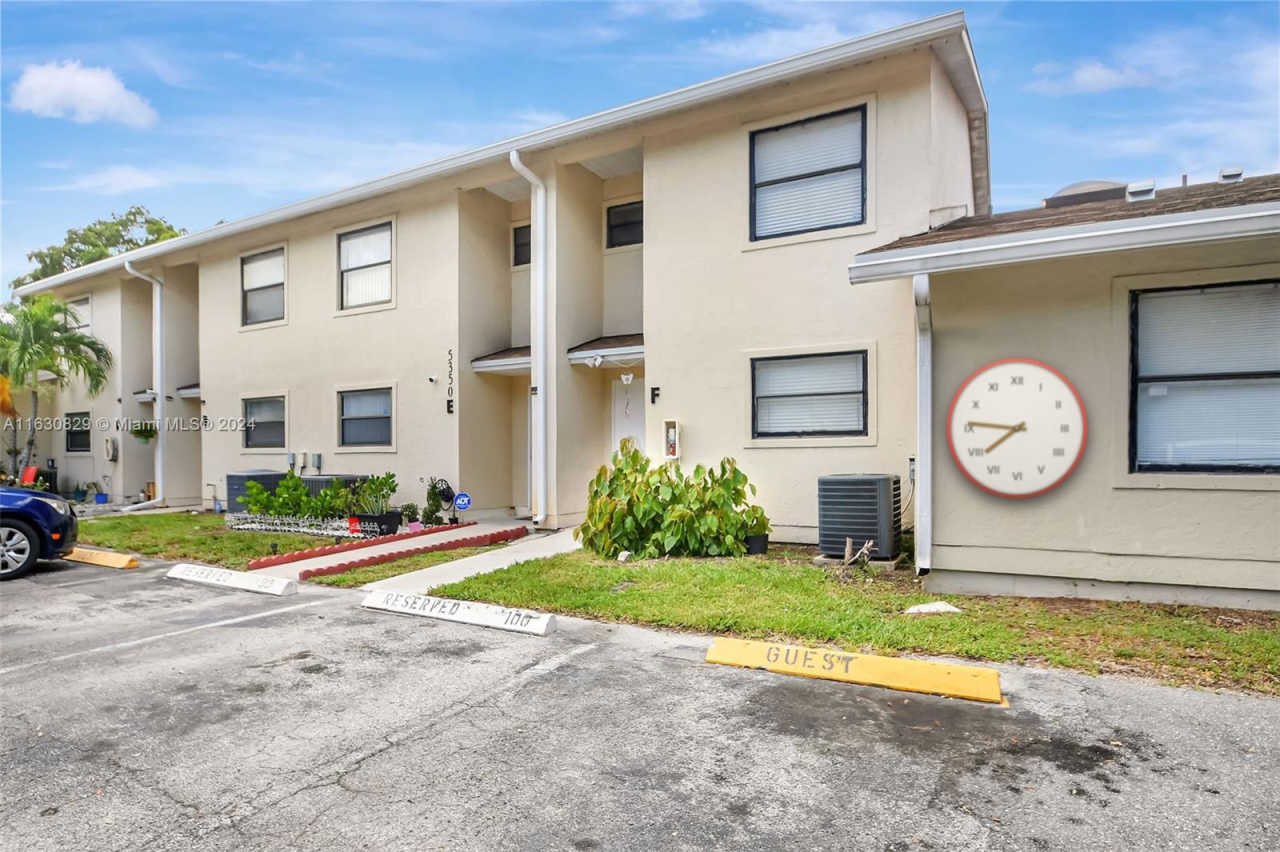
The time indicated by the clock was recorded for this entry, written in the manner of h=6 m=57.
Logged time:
h=7 m=46
